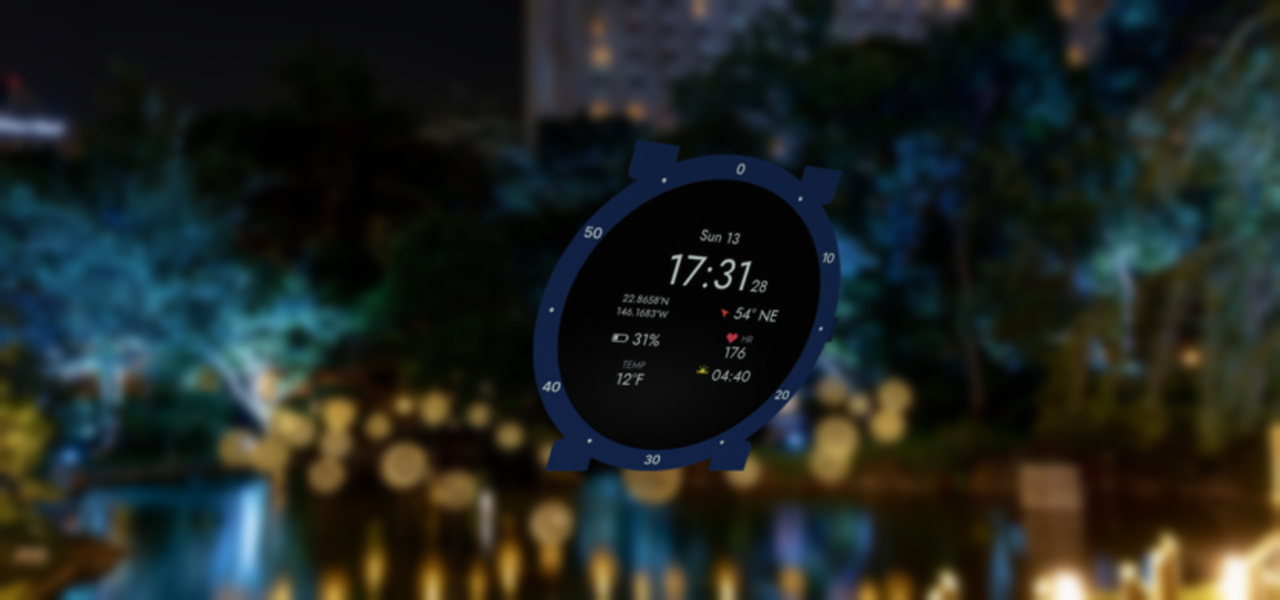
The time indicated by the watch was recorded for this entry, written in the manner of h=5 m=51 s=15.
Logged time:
h=17 m=31 s=28
